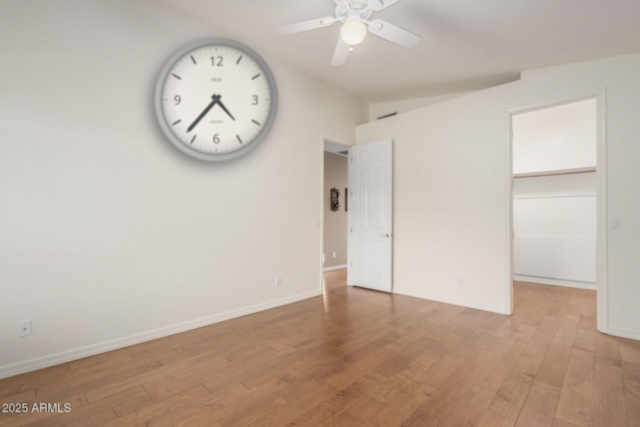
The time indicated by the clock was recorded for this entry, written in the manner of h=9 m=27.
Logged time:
h=4 m=37
